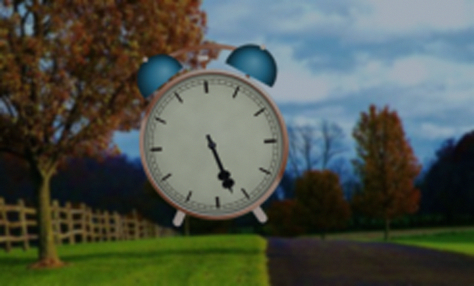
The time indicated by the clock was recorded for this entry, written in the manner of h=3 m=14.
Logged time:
h=5 m=27
